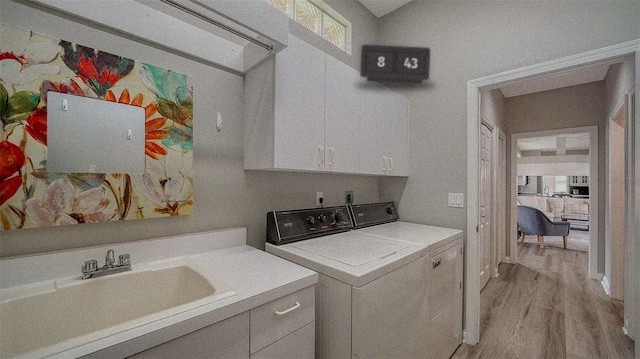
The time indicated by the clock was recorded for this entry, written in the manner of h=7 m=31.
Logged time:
h=8 m=43
